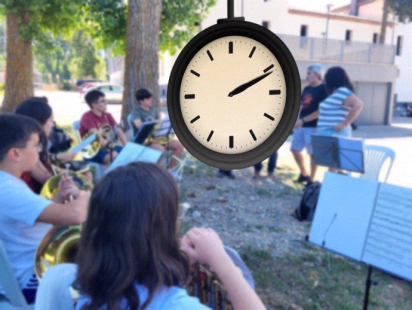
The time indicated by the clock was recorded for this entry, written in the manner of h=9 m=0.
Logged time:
h=2 m=11
